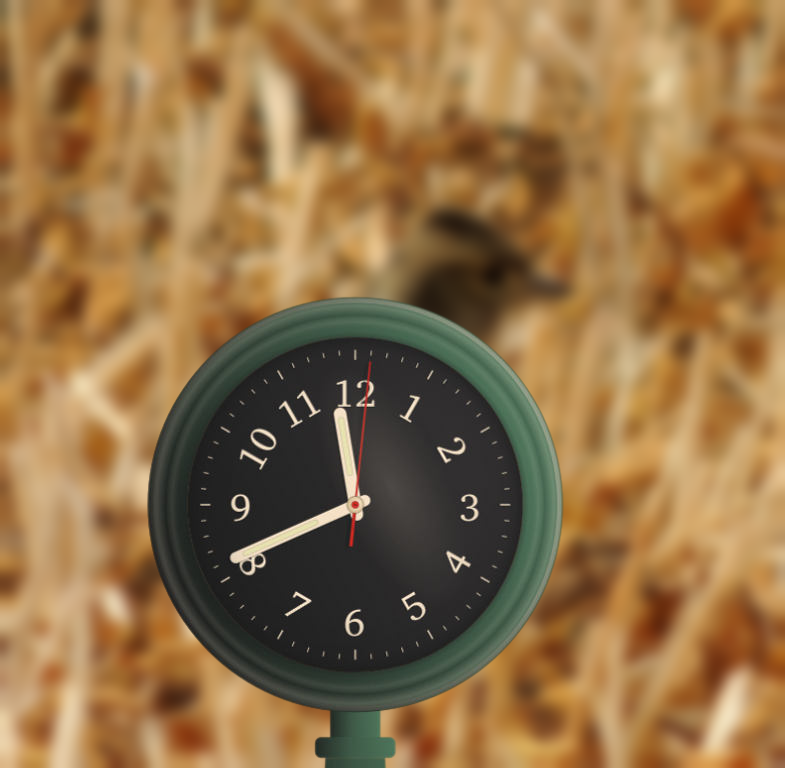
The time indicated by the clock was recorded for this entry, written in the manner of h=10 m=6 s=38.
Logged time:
h=11 m=41 s=1
